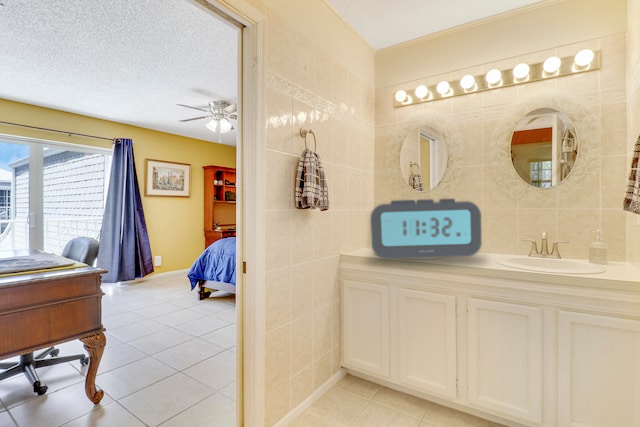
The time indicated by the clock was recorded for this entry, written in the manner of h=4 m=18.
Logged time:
h=11 m=32
